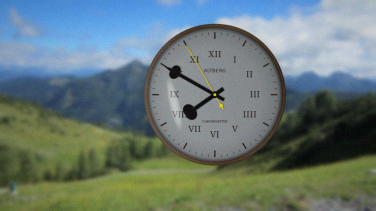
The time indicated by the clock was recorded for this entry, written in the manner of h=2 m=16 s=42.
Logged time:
h=7 m=49 s=55
